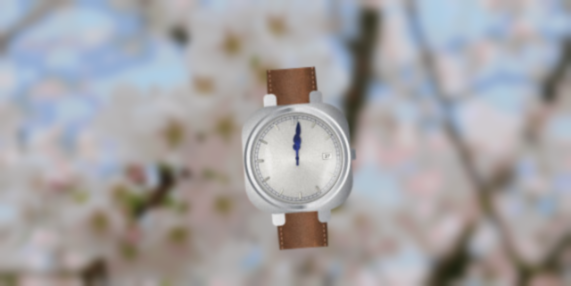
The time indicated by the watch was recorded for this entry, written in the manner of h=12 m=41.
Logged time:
h=12 m=1
